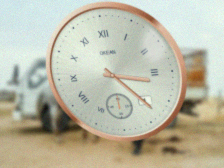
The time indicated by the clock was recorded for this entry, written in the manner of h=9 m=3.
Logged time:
h=3 m=23
